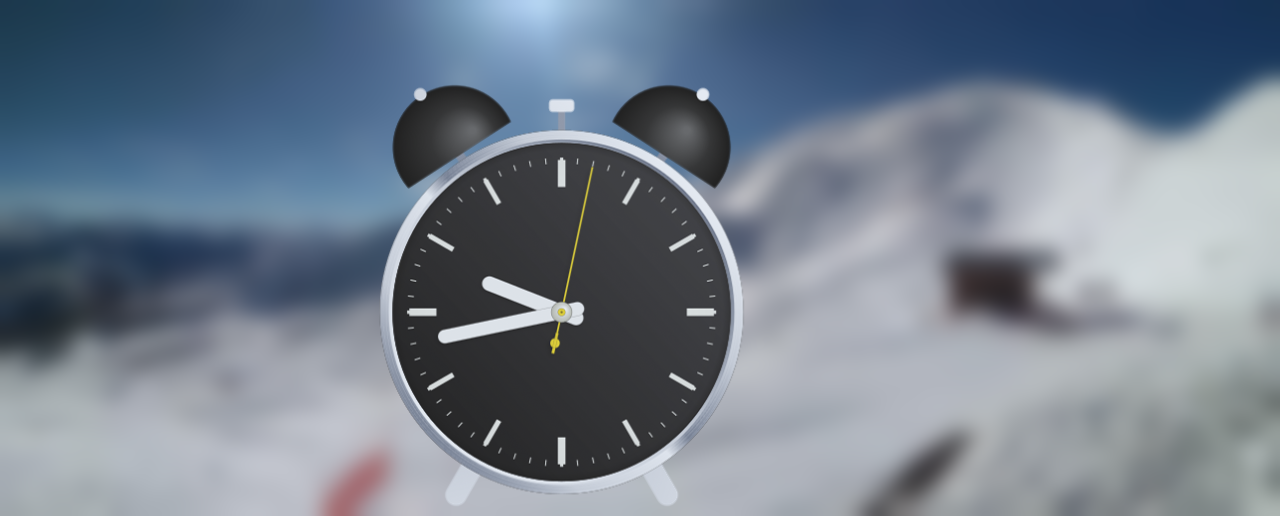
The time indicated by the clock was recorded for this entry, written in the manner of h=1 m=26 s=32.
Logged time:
h=9 m=43 s=2
